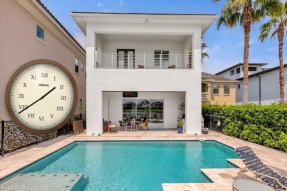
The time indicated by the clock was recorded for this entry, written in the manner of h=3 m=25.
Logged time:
h=1 m=39
